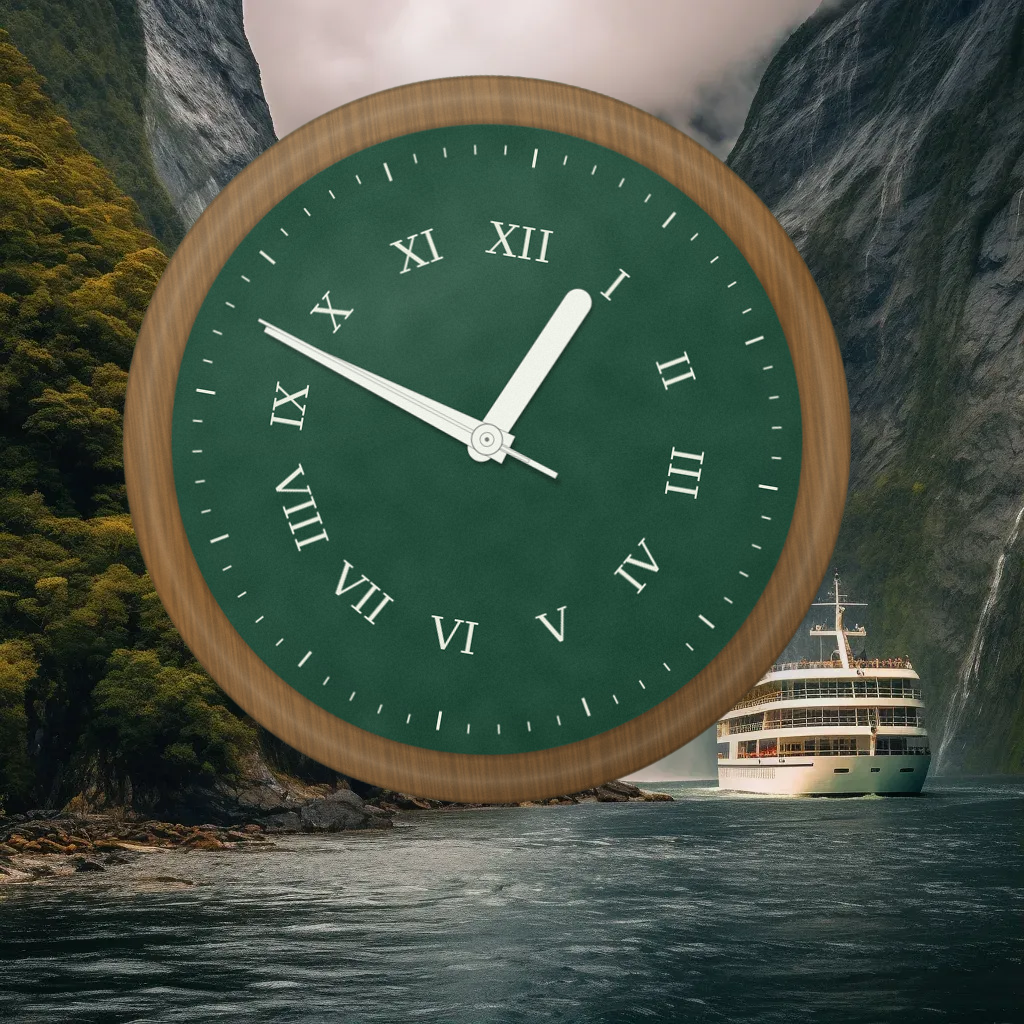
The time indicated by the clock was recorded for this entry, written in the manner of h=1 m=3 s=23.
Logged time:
h=12 m=47 s=48
